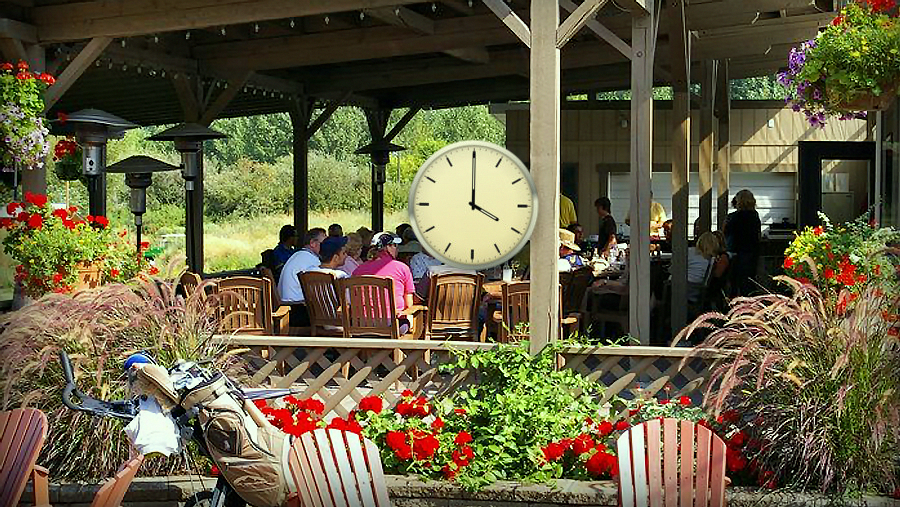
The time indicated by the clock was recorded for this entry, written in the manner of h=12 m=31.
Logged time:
h=4 m=0
